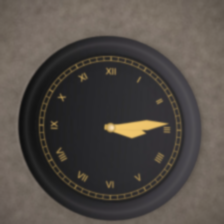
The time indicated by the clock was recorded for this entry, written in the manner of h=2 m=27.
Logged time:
h=3 m=14
